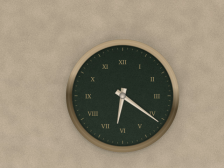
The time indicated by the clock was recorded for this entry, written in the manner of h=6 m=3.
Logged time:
h=6 m=21
